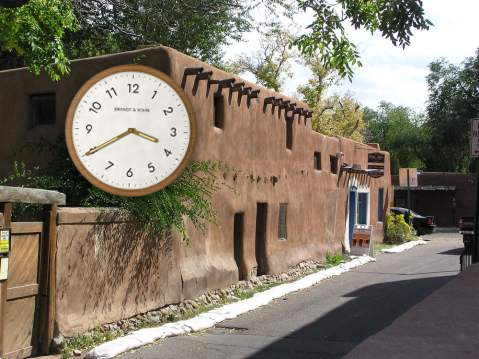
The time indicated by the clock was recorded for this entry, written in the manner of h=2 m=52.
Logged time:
h=3 m=40
